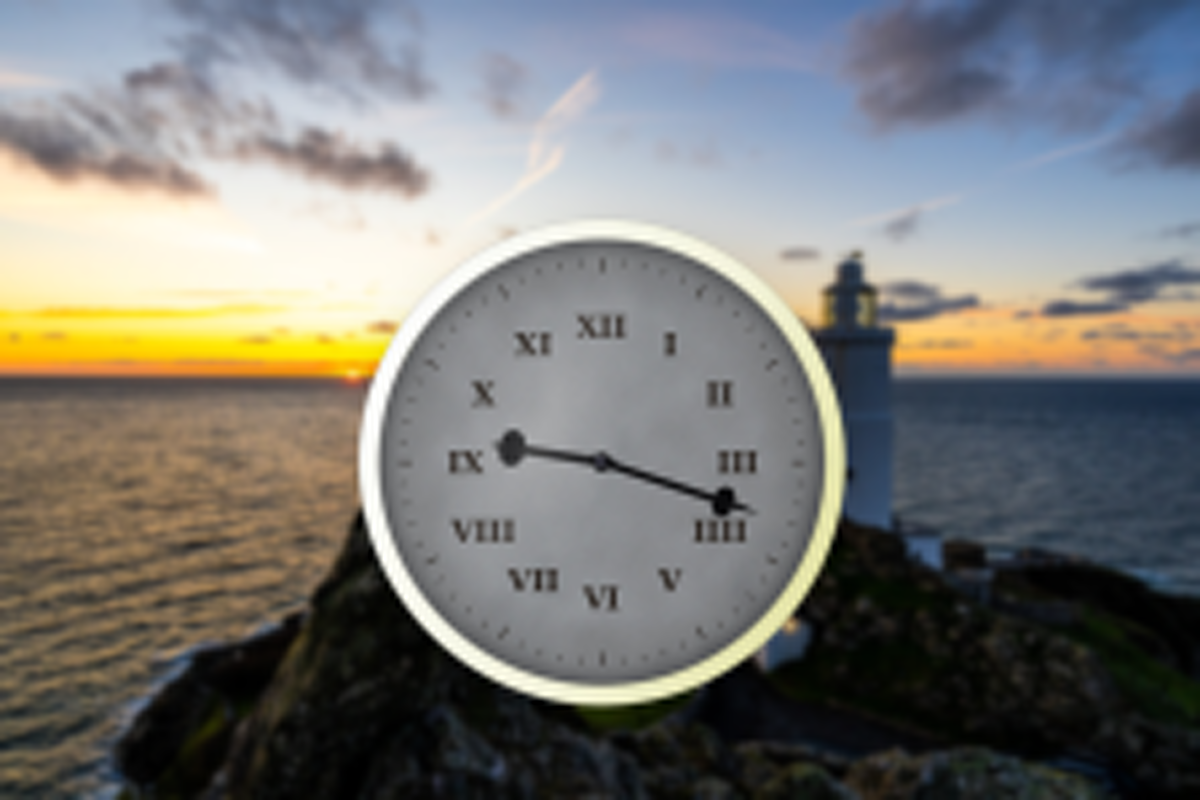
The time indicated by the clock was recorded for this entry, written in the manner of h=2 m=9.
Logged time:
h=9 m=18
